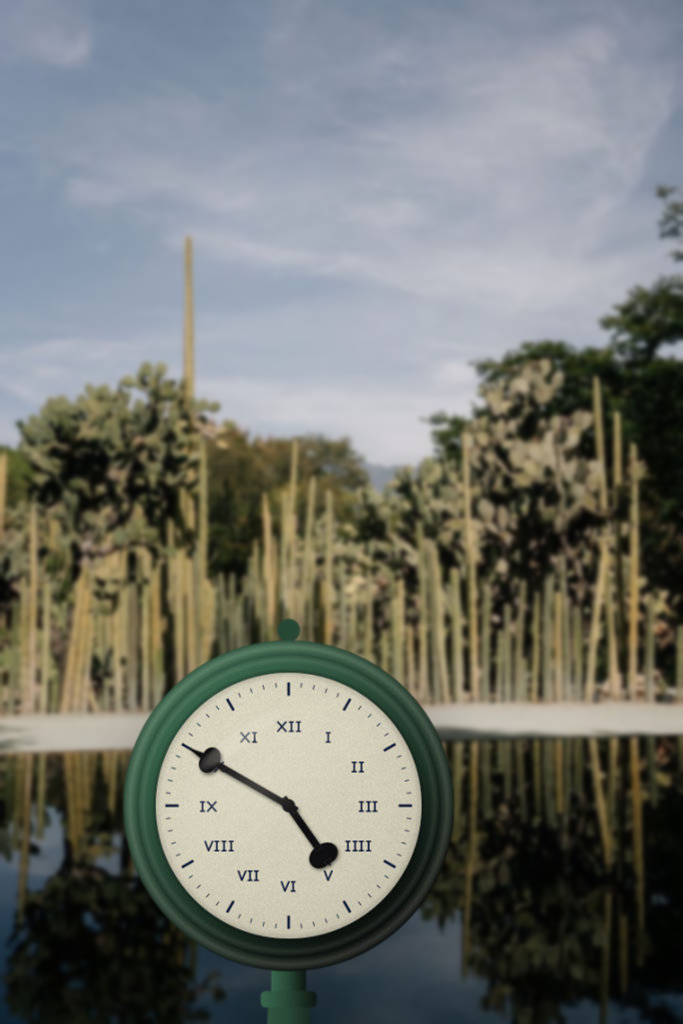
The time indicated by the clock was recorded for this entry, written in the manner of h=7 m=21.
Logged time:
h=4 m=50
